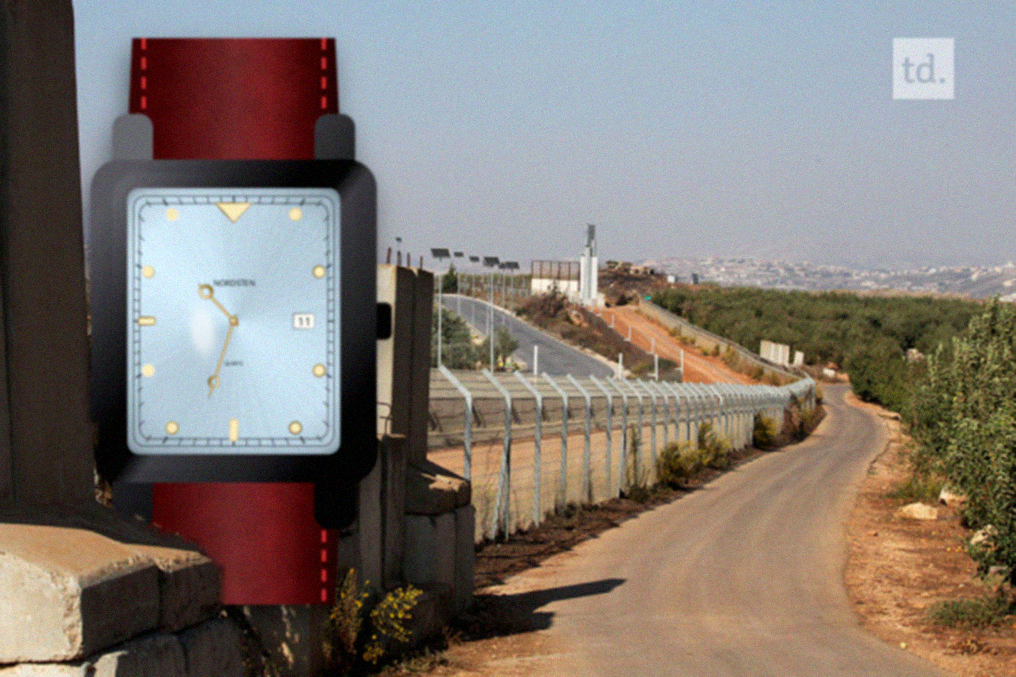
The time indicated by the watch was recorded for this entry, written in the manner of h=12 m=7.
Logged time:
h=10 m=33
